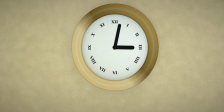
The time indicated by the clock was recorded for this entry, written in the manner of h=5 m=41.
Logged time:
h=3 m=2
